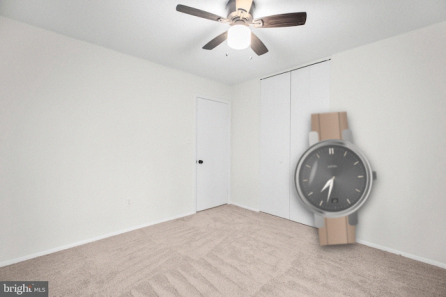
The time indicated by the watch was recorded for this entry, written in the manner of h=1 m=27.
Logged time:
h=7 m=33
